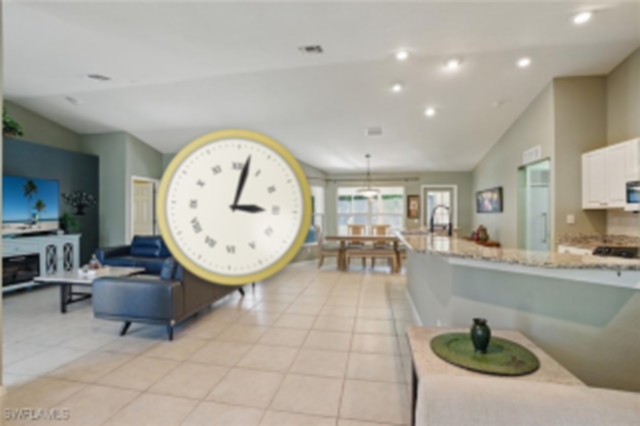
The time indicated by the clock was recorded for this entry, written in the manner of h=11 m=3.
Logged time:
h=3 m=2
